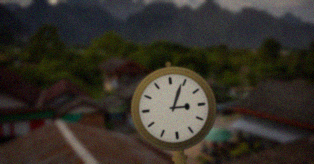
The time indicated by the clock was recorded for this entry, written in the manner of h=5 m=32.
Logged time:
h=3 m=4
